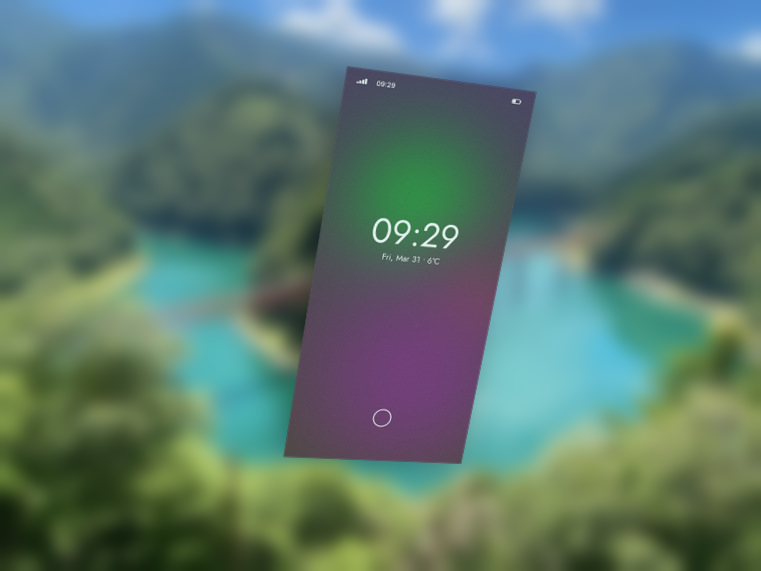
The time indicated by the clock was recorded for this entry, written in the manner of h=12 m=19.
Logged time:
h=9 m=29
